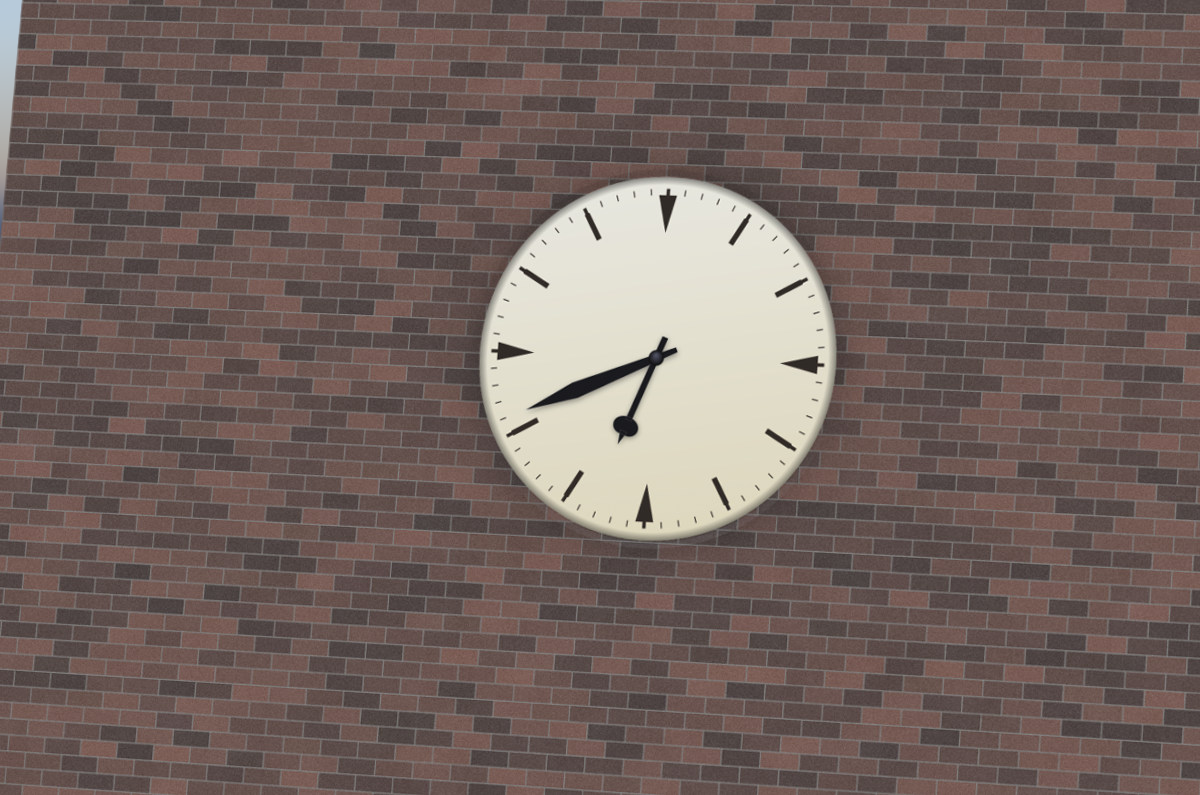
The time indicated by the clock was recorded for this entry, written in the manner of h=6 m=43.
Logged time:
h=6 m=41
